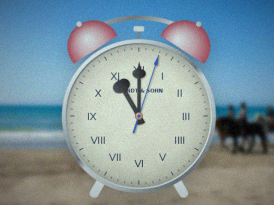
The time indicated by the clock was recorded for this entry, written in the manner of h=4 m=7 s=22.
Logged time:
h=11 m=0 s=3
